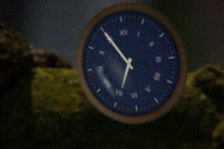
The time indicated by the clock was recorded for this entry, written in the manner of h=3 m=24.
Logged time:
h=6 m=55
